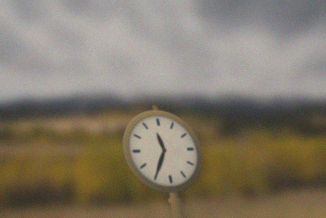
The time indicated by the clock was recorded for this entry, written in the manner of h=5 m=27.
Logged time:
h=11 m=35
